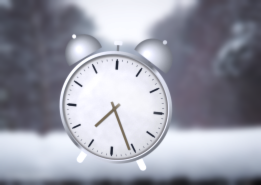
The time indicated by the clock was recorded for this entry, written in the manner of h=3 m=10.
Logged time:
h=7 m=26
